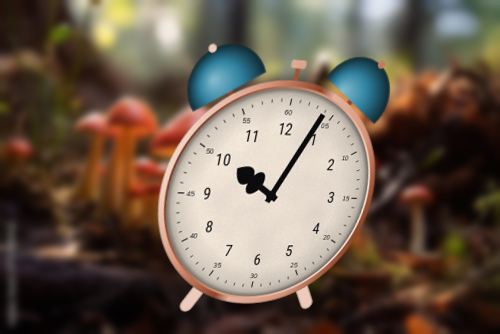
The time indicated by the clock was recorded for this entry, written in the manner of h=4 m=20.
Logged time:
h=10 m=4
